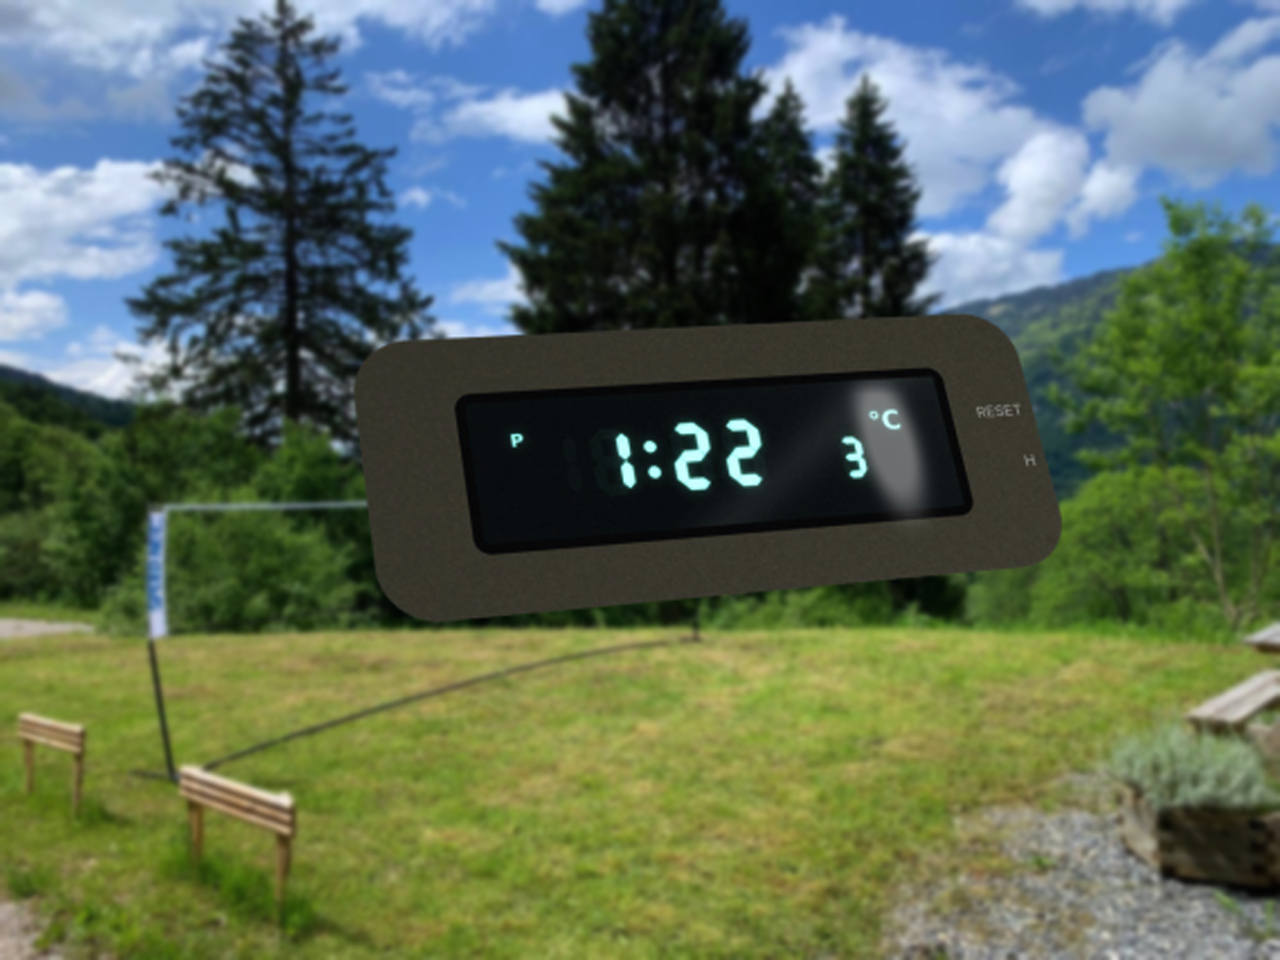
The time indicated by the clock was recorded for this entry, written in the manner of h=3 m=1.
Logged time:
h=1 m=22
